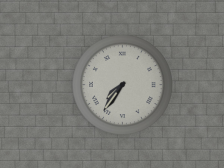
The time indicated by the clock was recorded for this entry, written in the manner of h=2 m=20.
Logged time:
h=7 m=36
